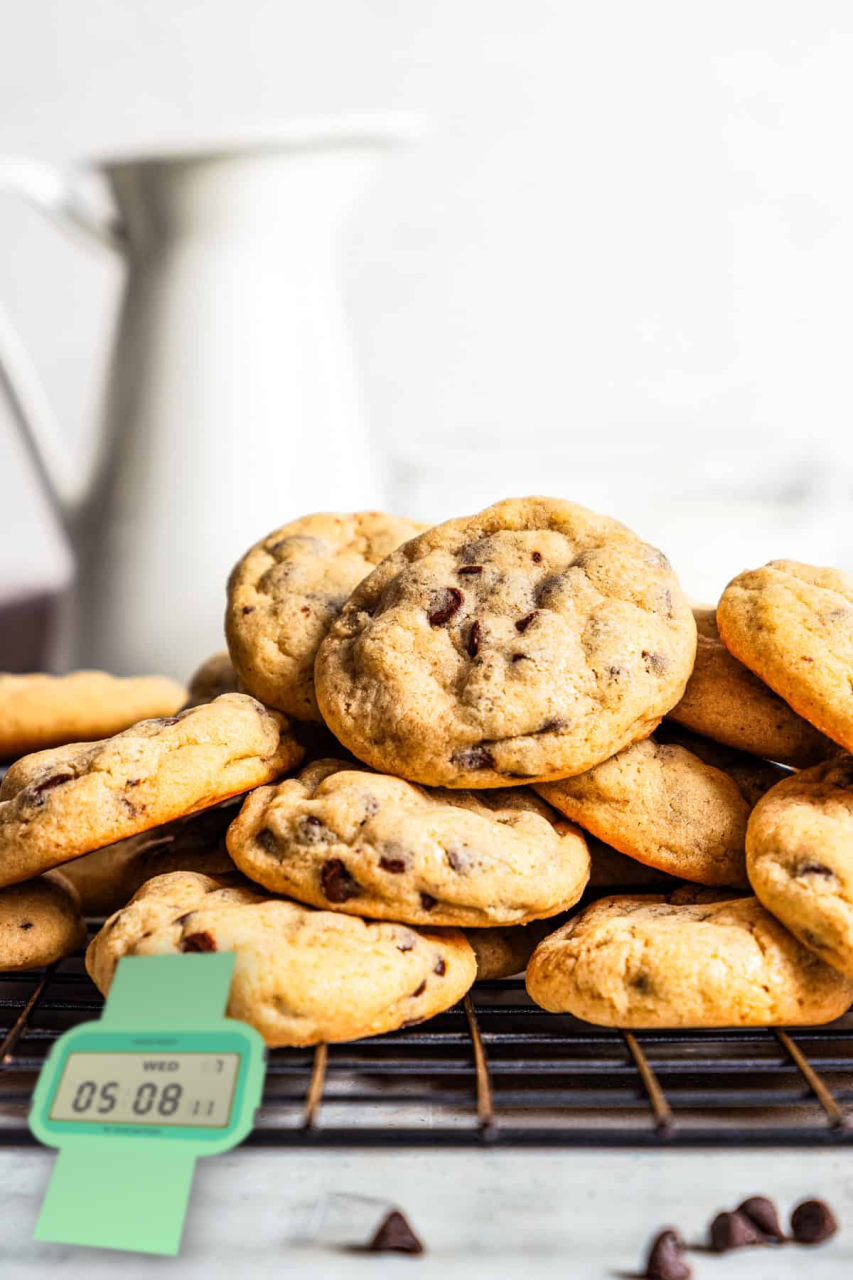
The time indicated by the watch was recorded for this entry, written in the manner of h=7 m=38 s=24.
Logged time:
h=5 m=8 s=11
